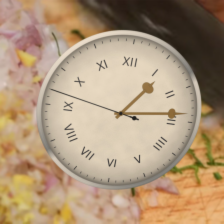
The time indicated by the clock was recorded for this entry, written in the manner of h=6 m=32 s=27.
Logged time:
h=1 m=13 s=47
